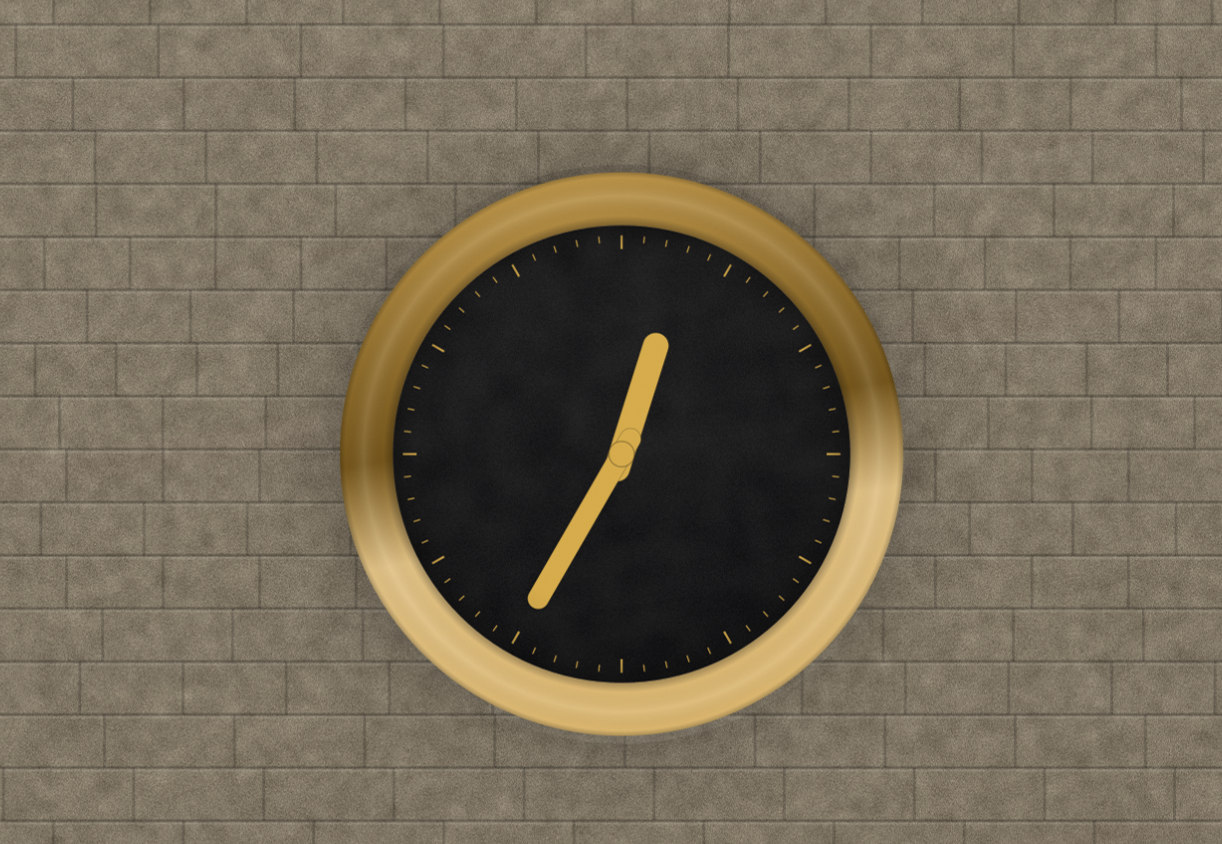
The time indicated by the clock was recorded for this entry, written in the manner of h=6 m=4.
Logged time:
h=12 m=35
